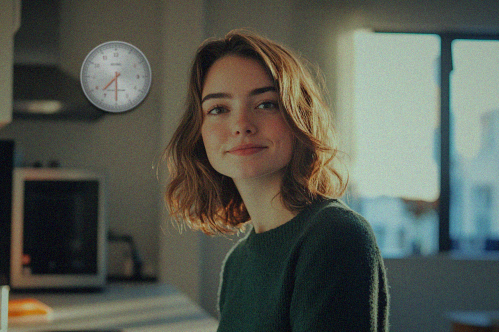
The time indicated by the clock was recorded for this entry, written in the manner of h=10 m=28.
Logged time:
h=7 m=30
